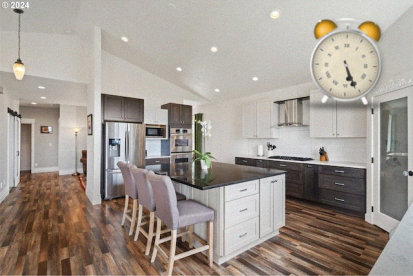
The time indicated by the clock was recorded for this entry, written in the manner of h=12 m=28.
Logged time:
h=5 m=26
